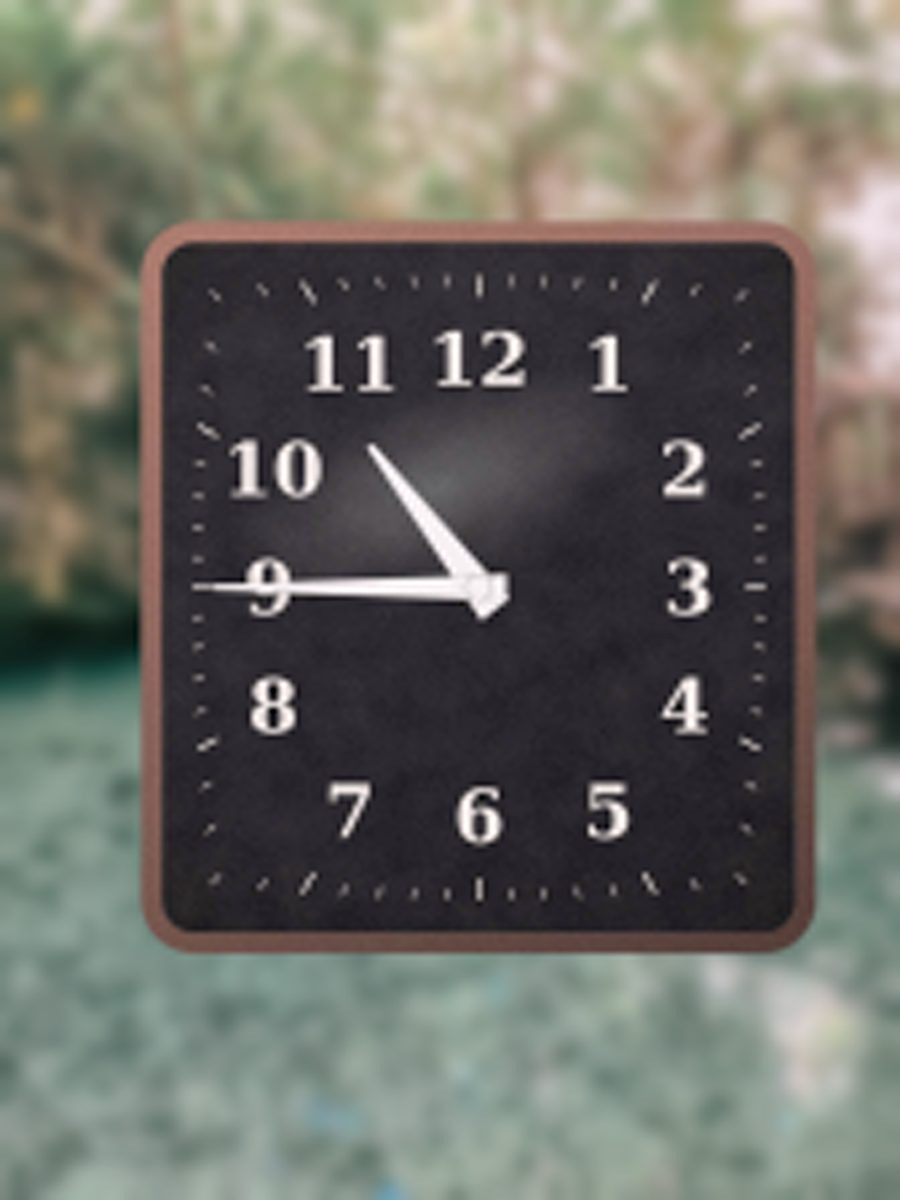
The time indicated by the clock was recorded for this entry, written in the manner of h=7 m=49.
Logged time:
h=10 m=45
